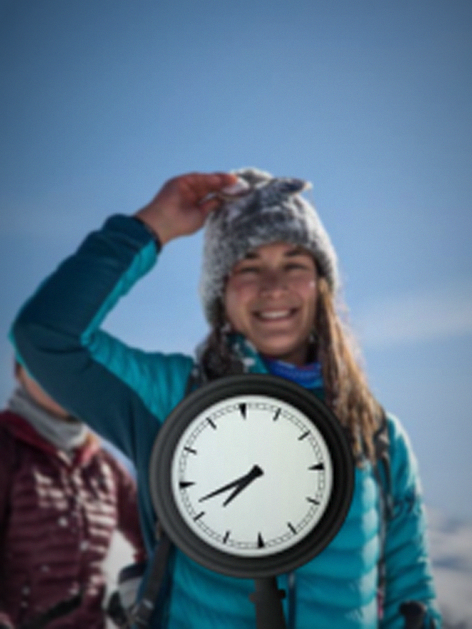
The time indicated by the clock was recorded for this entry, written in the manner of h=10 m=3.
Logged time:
h=7 m=42
